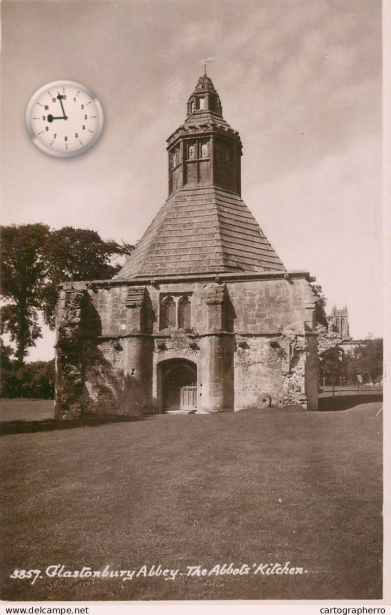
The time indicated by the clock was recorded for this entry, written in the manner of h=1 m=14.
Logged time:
h=8 m=58
